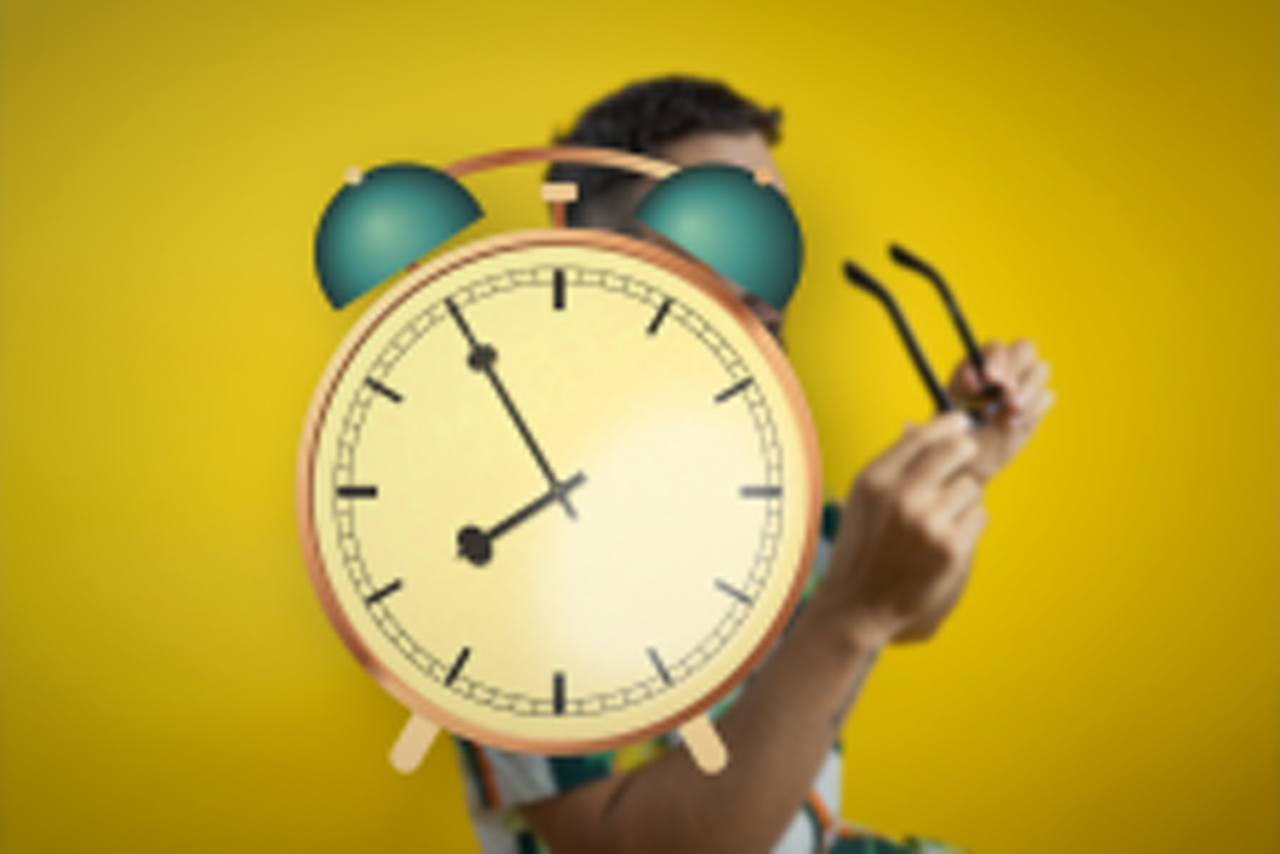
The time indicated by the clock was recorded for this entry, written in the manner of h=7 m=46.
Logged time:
h=7 m=55
